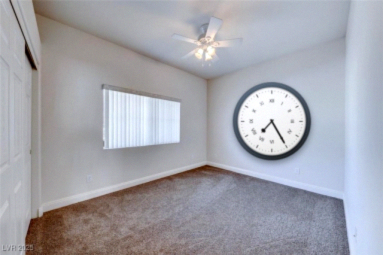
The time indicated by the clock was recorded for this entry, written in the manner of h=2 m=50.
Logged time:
h=7 m=25
